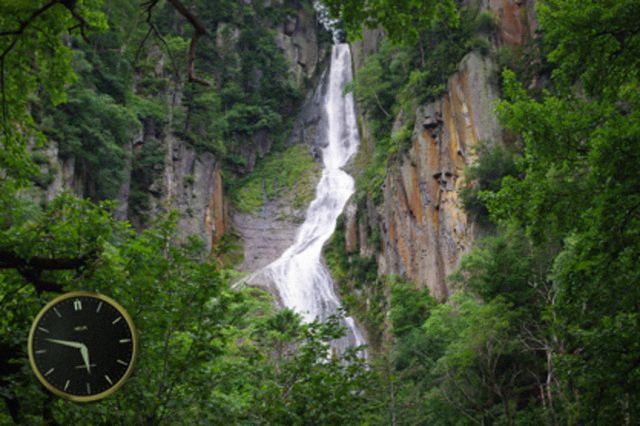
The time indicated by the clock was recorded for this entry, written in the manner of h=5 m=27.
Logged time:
h=5 m=48
